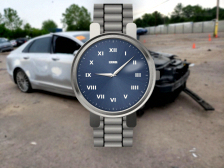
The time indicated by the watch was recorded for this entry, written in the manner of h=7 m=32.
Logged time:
h=9 m=8
